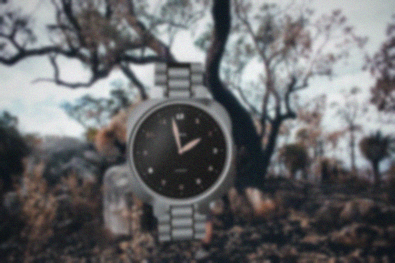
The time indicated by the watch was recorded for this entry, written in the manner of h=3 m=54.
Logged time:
h=1 m=58
